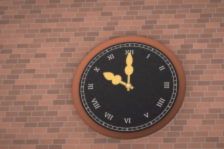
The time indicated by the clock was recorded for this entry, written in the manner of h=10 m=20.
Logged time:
h=10 m=0
